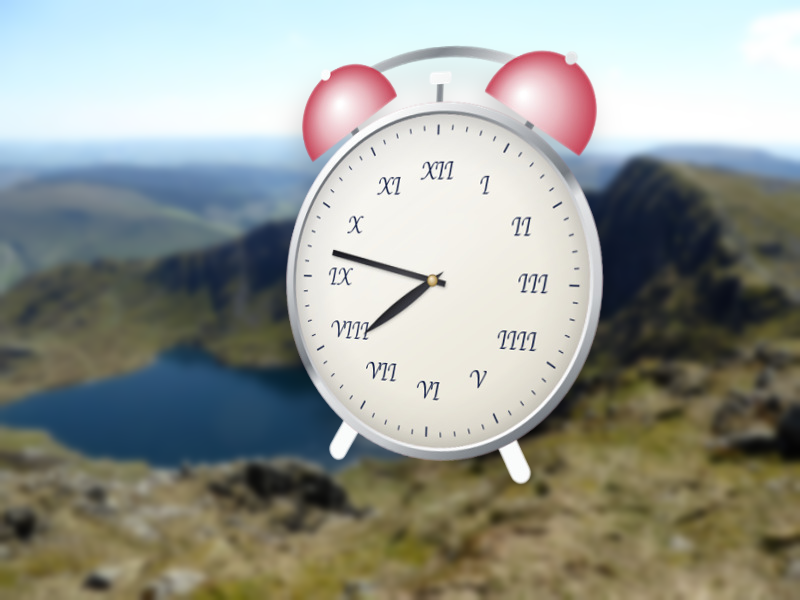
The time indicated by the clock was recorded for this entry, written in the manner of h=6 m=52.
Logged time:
h=7 m=47
